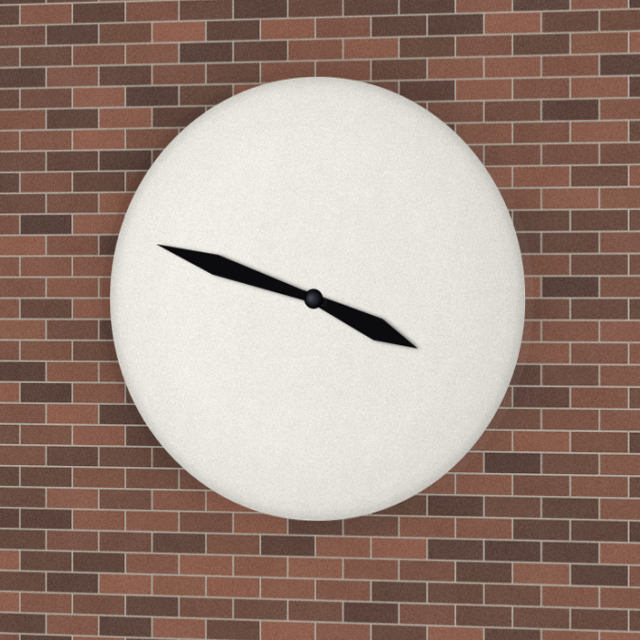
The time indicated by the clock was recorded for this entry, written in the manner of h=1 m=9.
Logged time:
h=3 m=48
